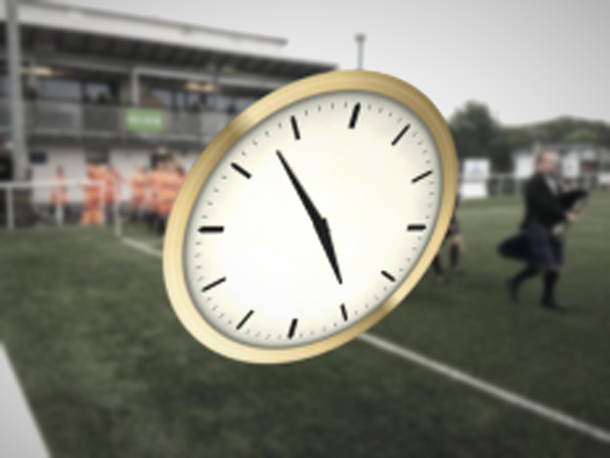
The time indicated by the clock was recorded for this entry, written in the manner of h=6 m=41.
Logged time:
h=4 m=53
